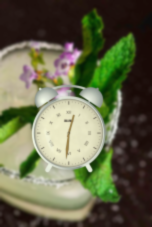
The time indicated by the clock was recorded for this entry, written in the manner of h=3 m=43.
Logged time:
h=12 m=31
